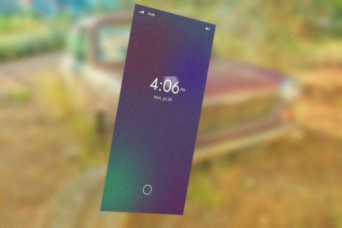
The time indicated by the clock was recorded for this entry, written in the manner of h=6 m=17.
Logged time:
h=4 m=6
